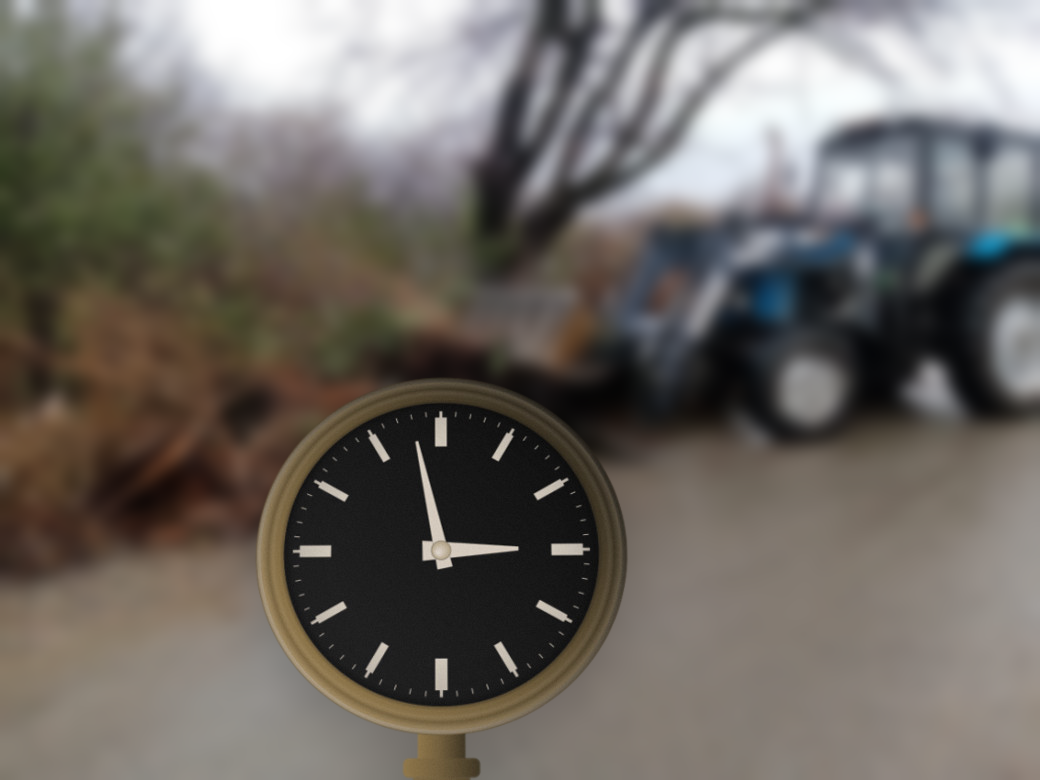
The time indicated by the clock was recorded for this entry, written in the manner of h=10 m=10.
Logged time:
h=2 m=58
